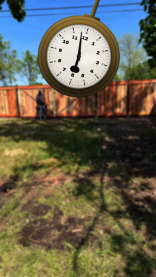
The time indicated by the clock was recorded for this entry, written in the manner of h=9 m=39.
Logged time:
h=5 m=58
